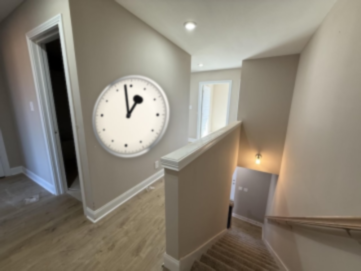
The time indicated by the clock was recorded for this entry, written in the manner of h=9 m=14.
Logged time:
h=12 m=58
